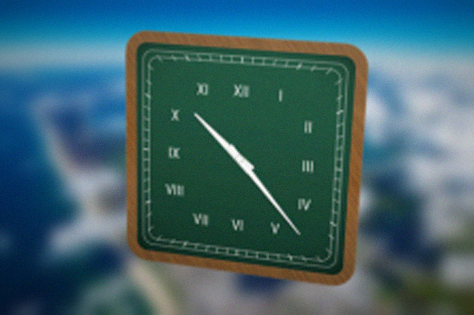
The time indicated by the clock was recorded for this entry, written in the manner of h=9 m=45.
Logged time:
h=10 m=23
